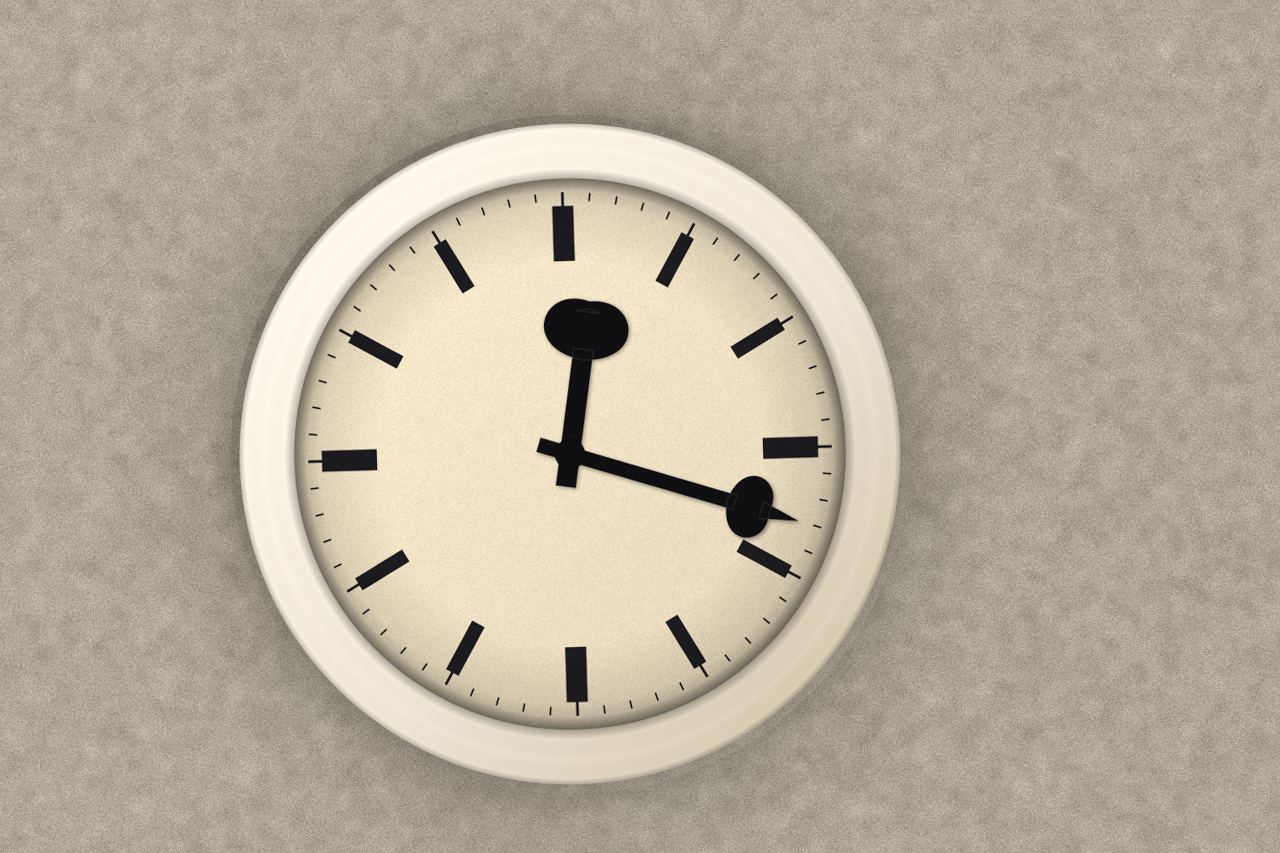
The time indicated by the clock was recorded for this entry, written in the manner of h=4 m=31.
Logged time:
h=12 m=18
